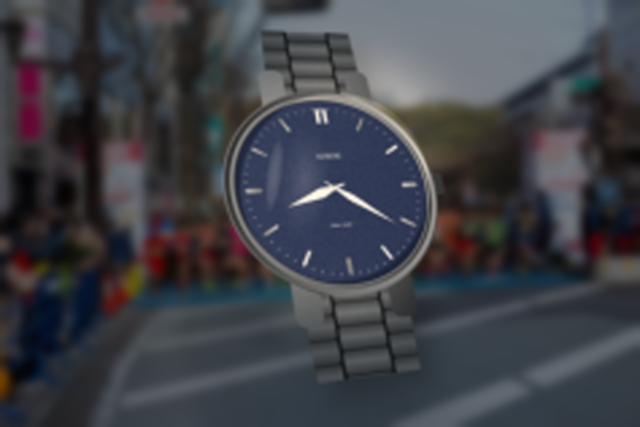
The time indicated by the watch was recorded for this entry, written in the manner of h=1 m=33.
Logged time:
h=8 m=21
